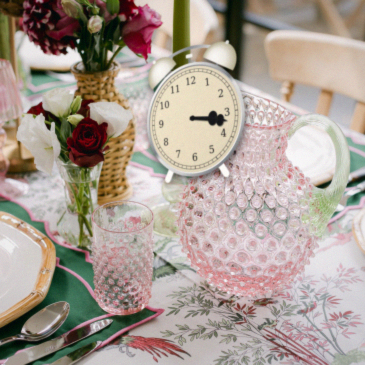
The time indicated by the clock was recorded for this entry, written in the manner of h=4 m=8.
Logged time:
h=3 m=17
